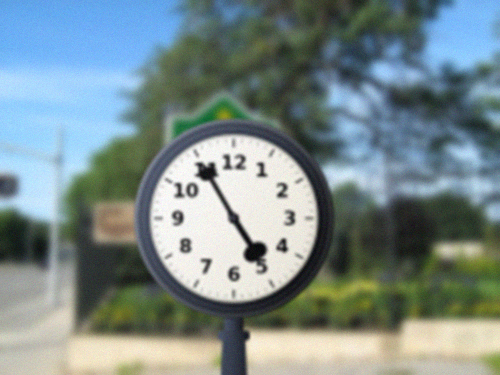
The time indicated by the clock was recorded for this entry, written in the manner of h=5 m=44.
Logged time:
h=4 m=55
